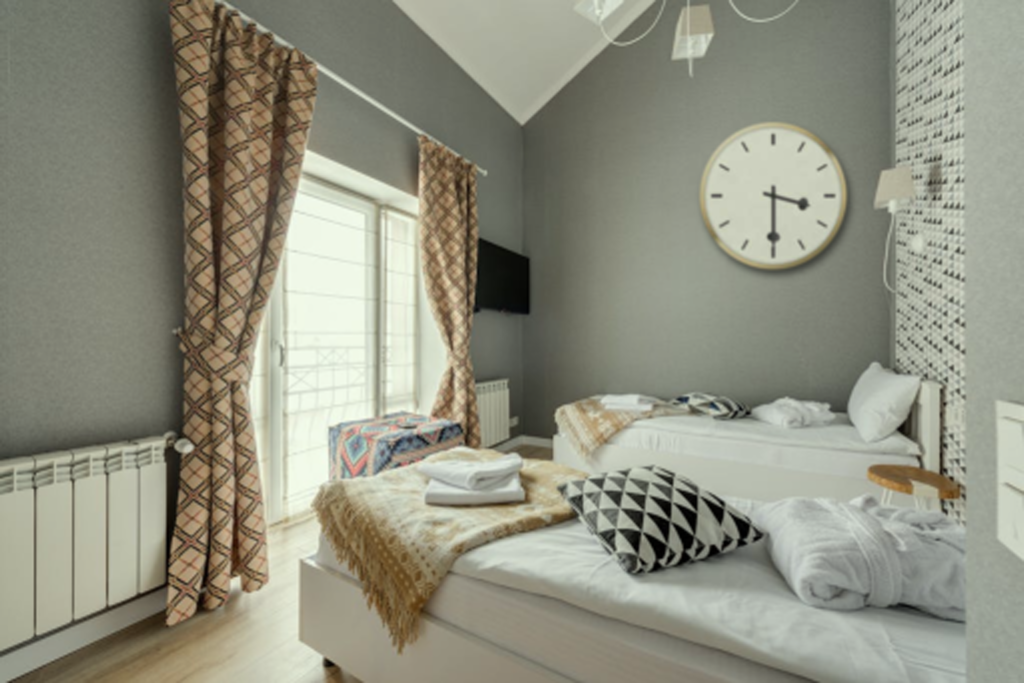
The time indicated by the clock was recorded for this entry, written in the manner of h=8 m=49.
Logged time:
h=3 m=30
